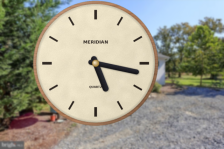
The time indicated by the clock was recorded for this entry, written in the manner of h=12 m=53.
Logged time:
h=5 m=17
